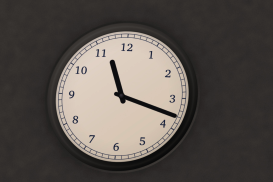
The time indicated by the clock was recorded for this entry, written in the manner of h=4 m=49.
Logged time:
h=11 m=18
